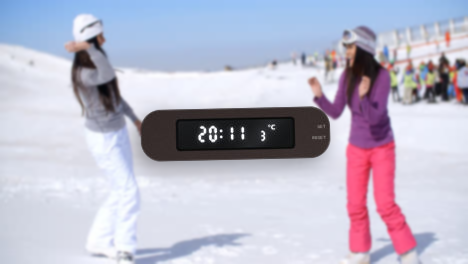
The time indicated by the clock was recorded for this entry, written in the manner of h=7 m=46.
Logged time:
h=20 m=11
